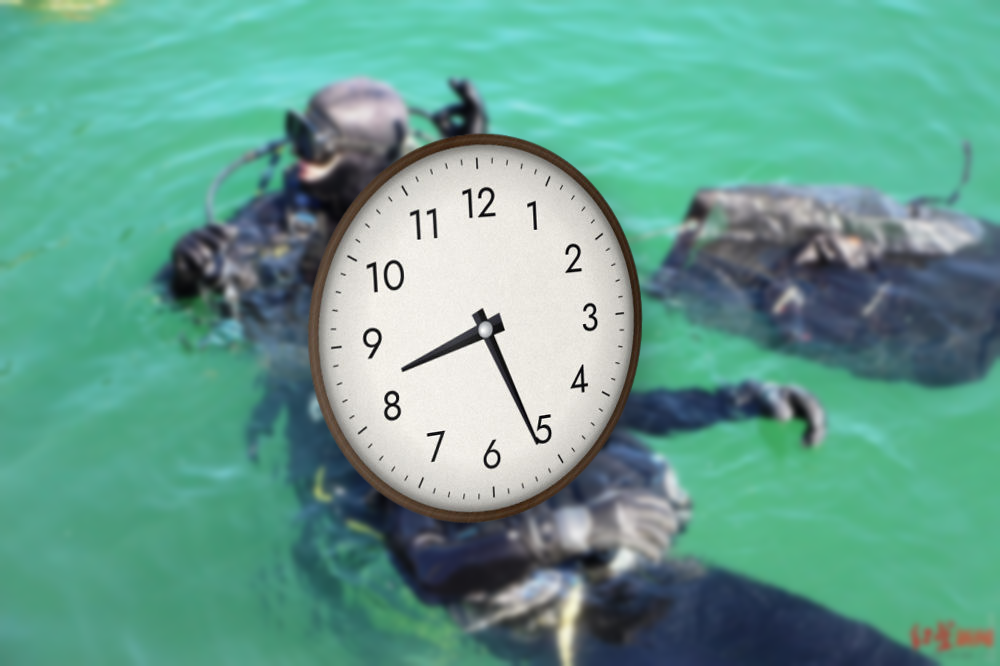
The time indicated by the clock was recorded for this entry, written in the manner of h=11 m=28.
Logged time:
h=8 m=26
